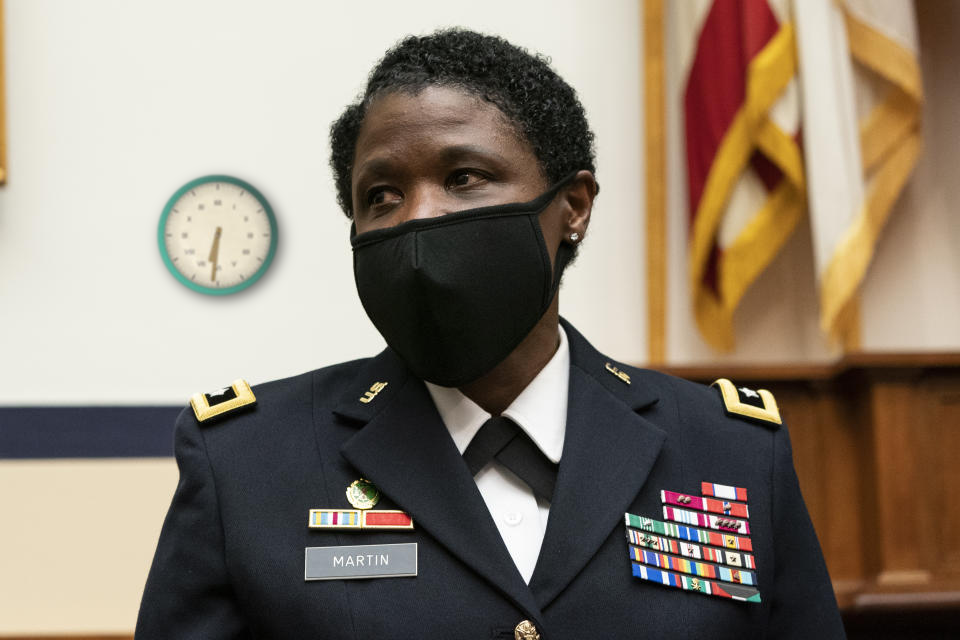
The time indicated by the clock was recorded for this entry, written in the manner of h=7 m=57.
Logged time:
h=6 m=31
